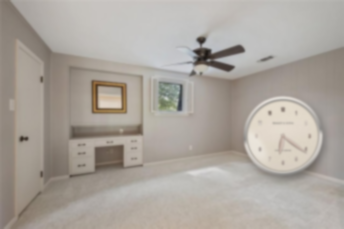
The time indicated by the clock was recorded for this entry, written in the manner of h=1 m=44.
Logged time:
h=6 m=21
